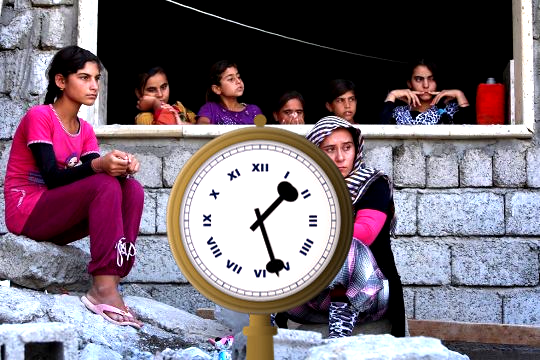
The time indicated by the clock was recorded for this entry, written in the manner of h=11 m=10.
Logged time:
h=1 m=27
